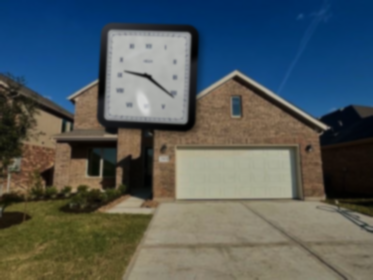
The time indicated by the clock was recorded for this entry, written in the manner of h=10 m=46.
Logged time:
h=9 m=21
